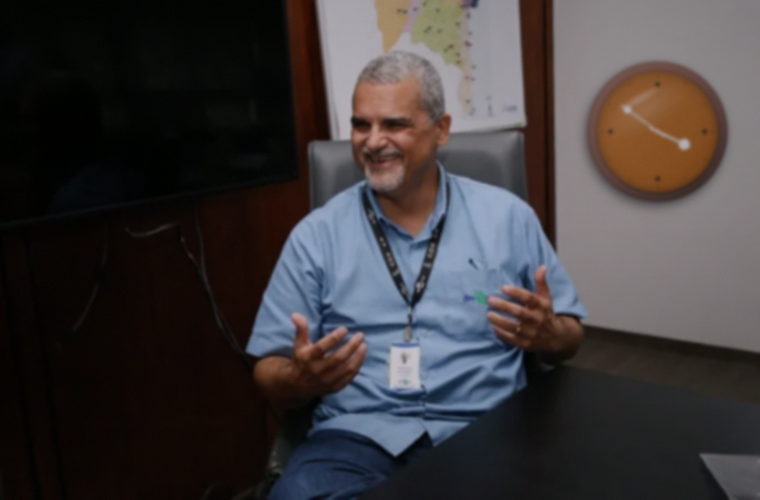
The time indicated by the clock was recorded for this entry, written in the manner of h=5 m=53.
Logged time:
h=3 m=51
